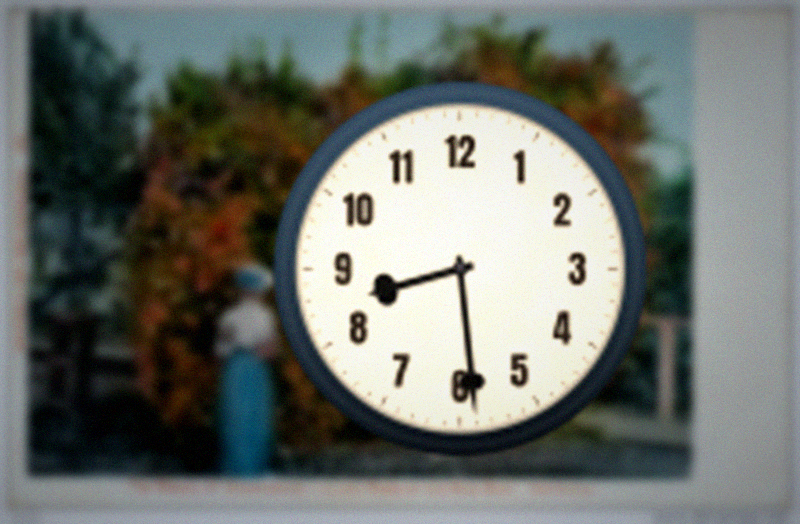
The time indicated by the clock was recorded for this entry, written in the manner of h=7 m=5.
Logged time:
h=8 m=29
